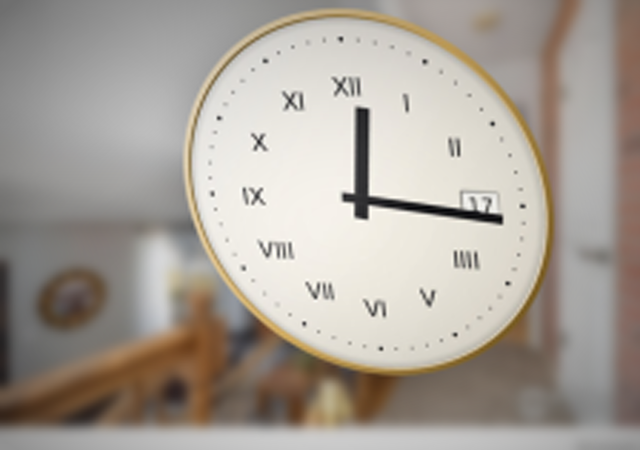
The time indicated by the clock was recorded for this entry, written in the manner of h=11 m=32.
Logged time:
h=12 m=16
